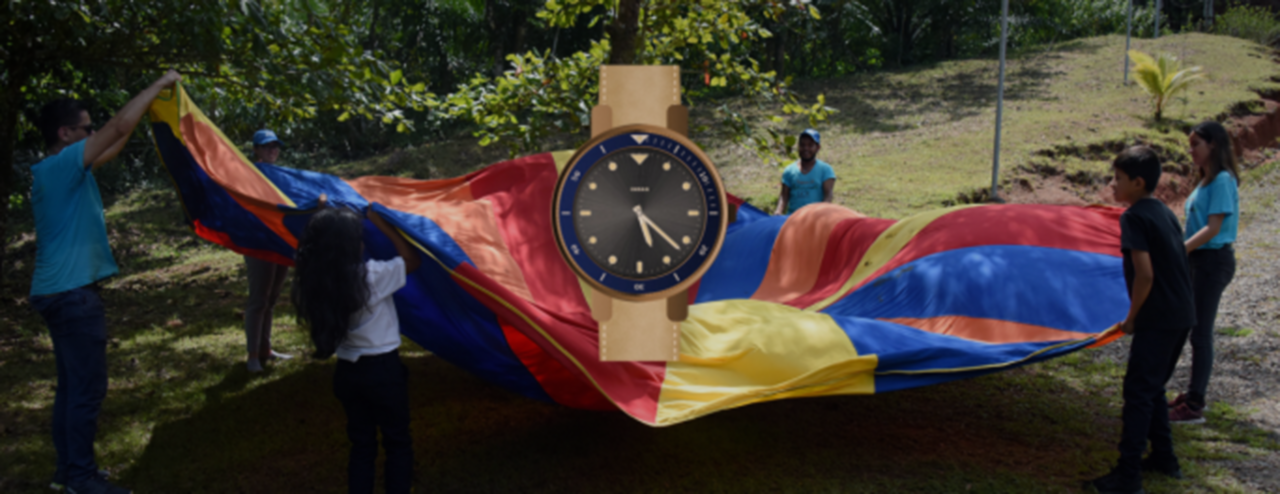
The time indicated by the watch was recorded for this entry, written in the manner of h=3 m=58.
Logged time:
h=5 m=22
